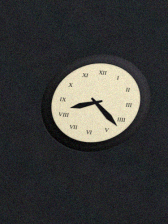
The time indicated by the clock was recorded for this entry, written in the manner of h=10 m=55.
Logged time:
h=8 m=22
